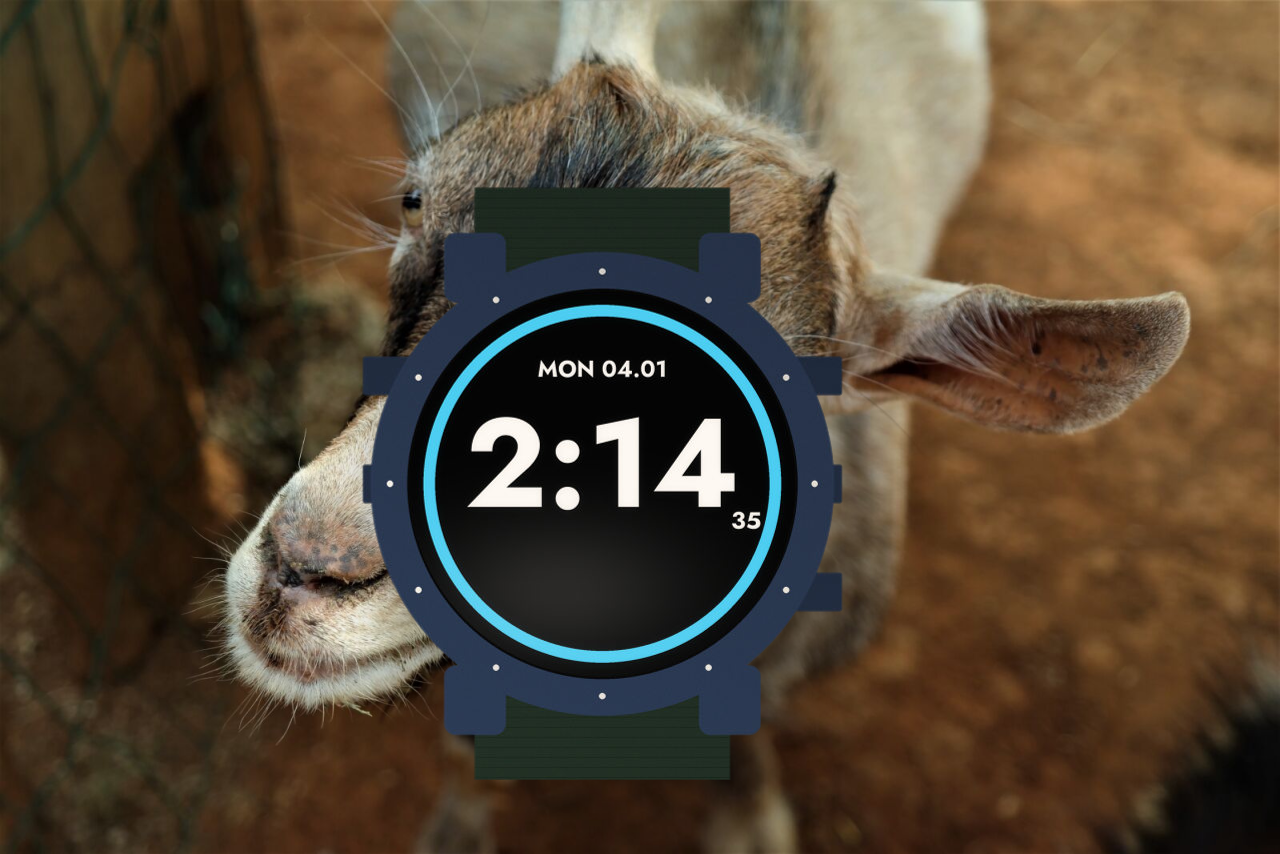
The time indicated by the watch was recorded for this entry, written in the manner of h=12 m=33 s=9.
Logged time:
h=2 m=14 s=35
